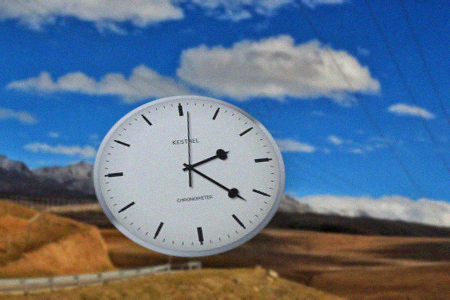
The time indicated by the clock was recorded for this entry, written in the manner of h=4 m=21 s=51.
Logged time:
h=2 m=22 s=1
